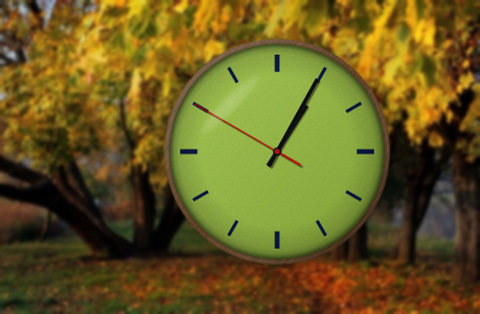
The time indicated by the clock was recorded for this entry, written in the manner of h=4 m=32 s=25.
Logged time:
h=1 m=4 s=50
